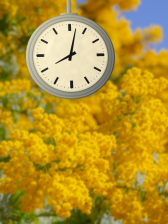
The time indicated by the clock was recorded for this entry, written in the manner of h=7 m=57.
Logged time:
h=8 m=2
